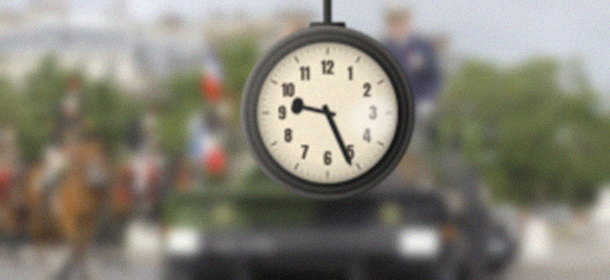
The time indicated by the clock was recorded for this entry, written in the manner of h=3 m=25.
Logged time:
h=9 m=26
